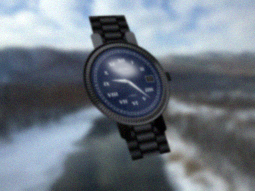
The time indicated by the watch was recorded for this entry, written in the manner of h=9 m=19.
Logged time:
h=9 m=23
